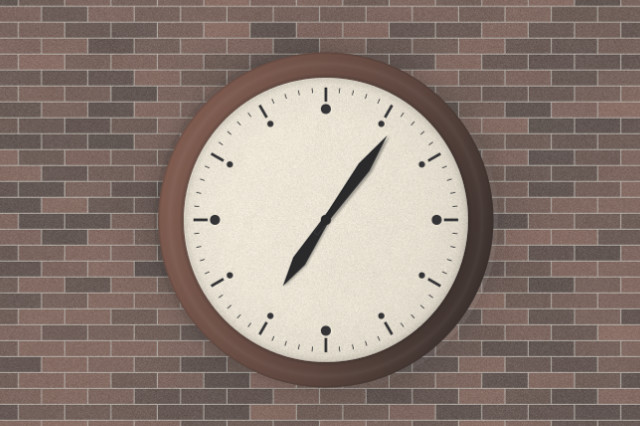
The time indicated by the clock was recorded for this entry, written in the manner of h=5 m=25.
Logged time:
h=7 m=6
